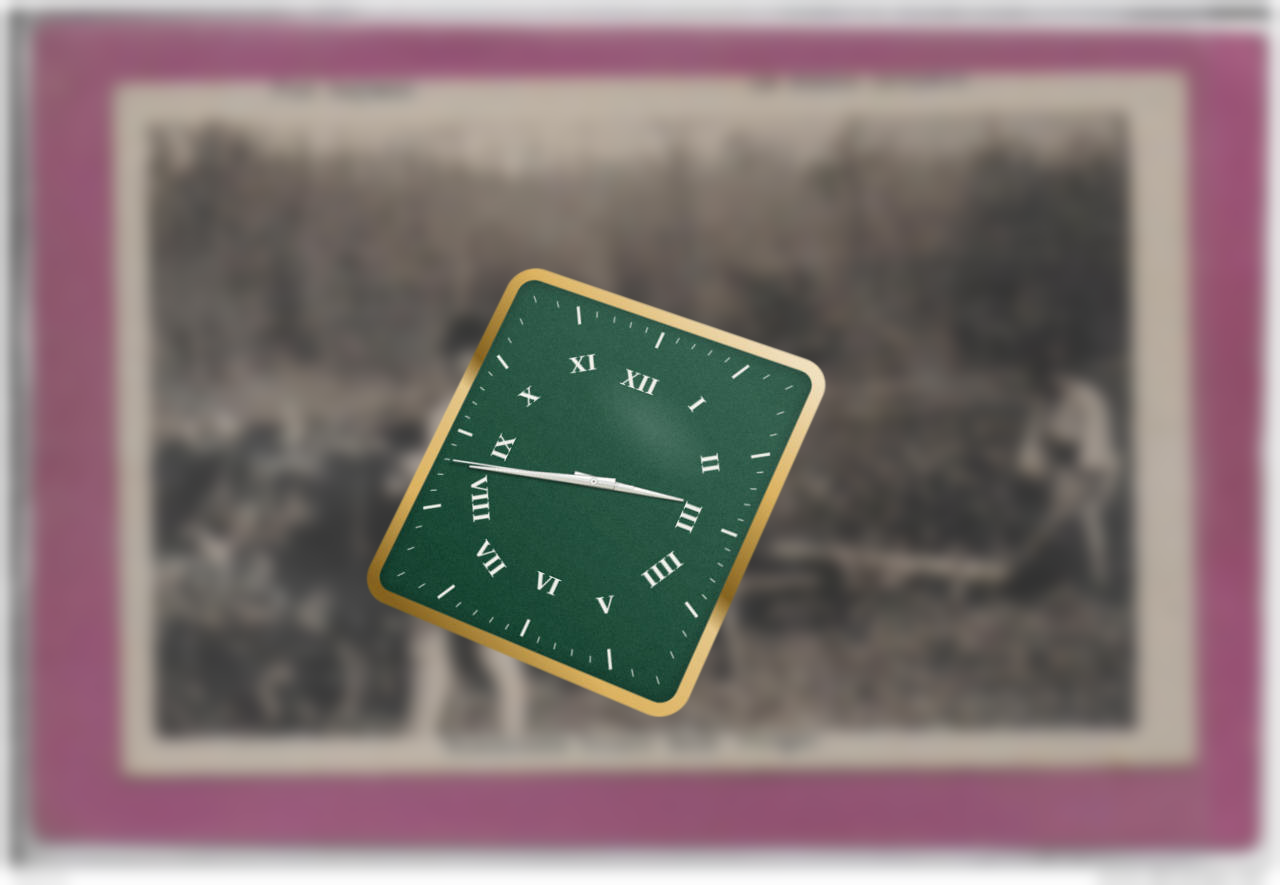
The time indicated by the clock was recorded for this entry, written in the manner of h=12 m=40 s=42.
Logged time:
h=2 m=42 s=43
